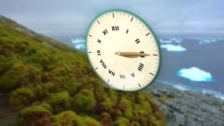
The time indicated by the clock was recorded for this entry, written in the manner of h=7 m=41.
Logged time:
h=3 m=15
